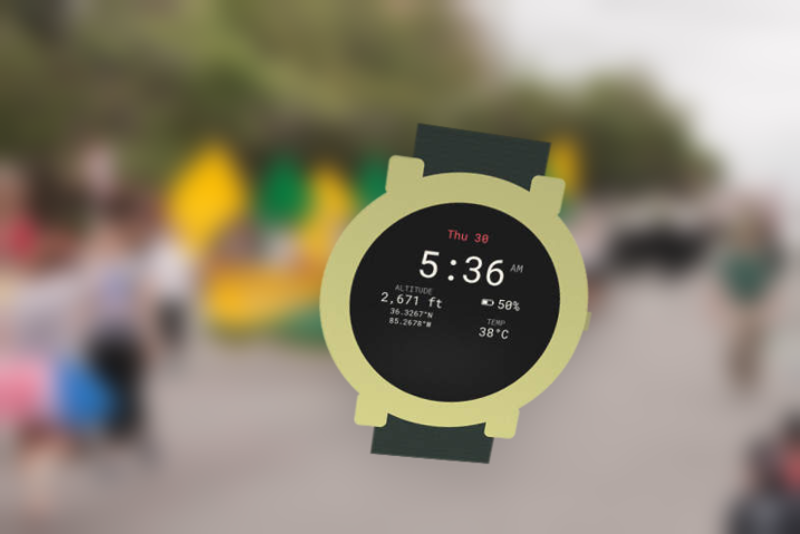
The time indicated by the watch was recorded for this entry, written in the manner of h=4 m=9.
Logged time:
h=5 m=36
